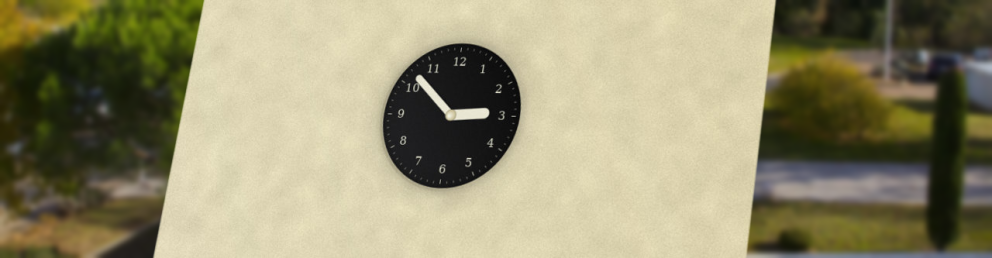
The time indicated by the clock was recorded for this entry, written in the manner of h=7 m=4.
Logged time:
h=2 m=52
